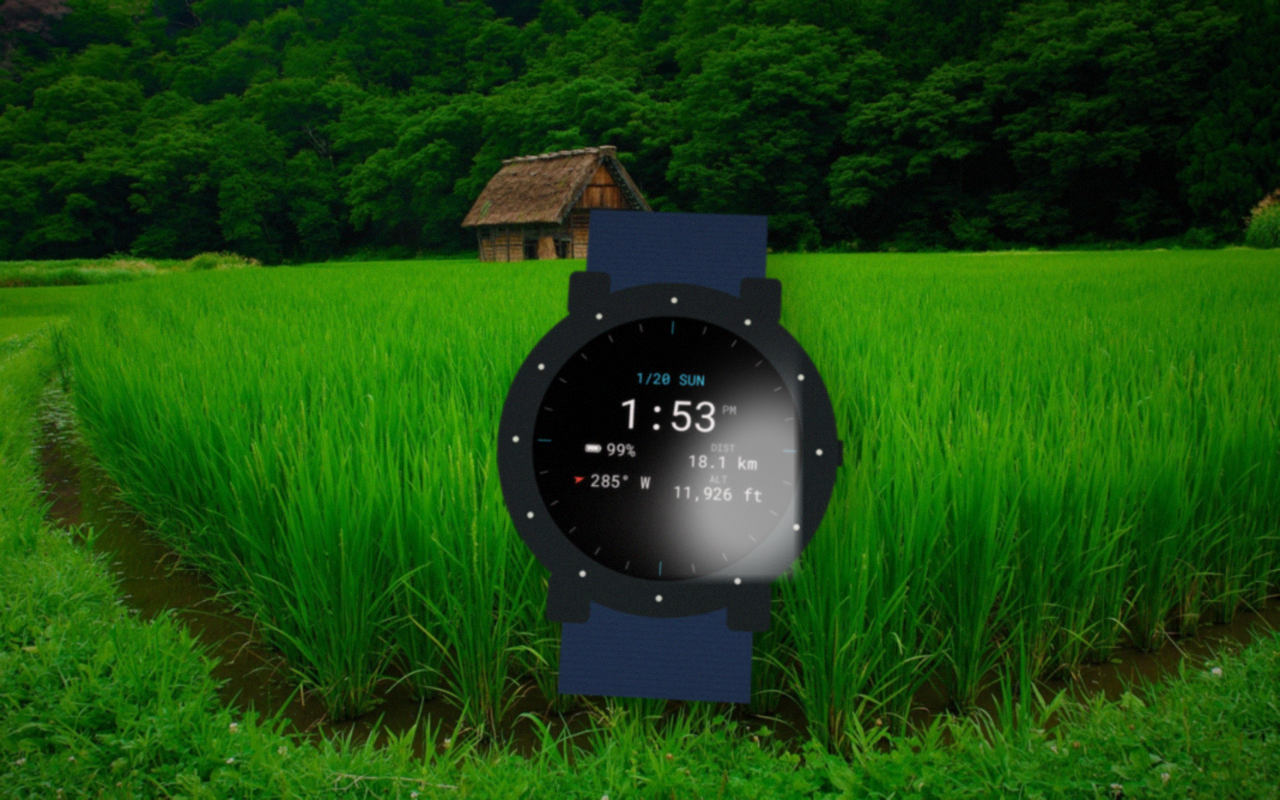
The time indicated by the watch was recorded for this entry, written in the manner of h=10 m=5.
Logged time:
h=1 m=53
